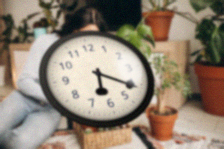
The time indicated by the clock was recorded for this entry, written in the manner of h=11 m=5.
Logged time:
h=6 m=21
